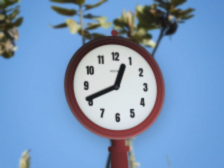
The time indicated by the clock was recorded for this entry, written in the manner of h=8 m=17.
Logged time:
h=12 m=41
